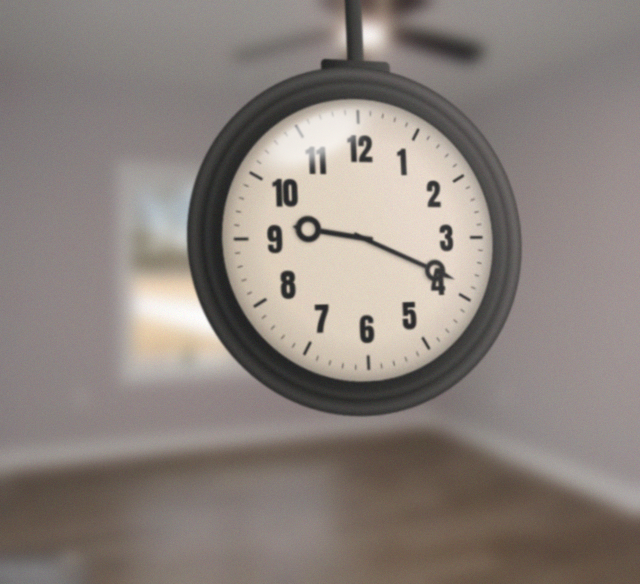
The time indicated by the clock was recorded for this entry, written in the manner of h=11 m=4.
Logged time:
h=9 m=19
